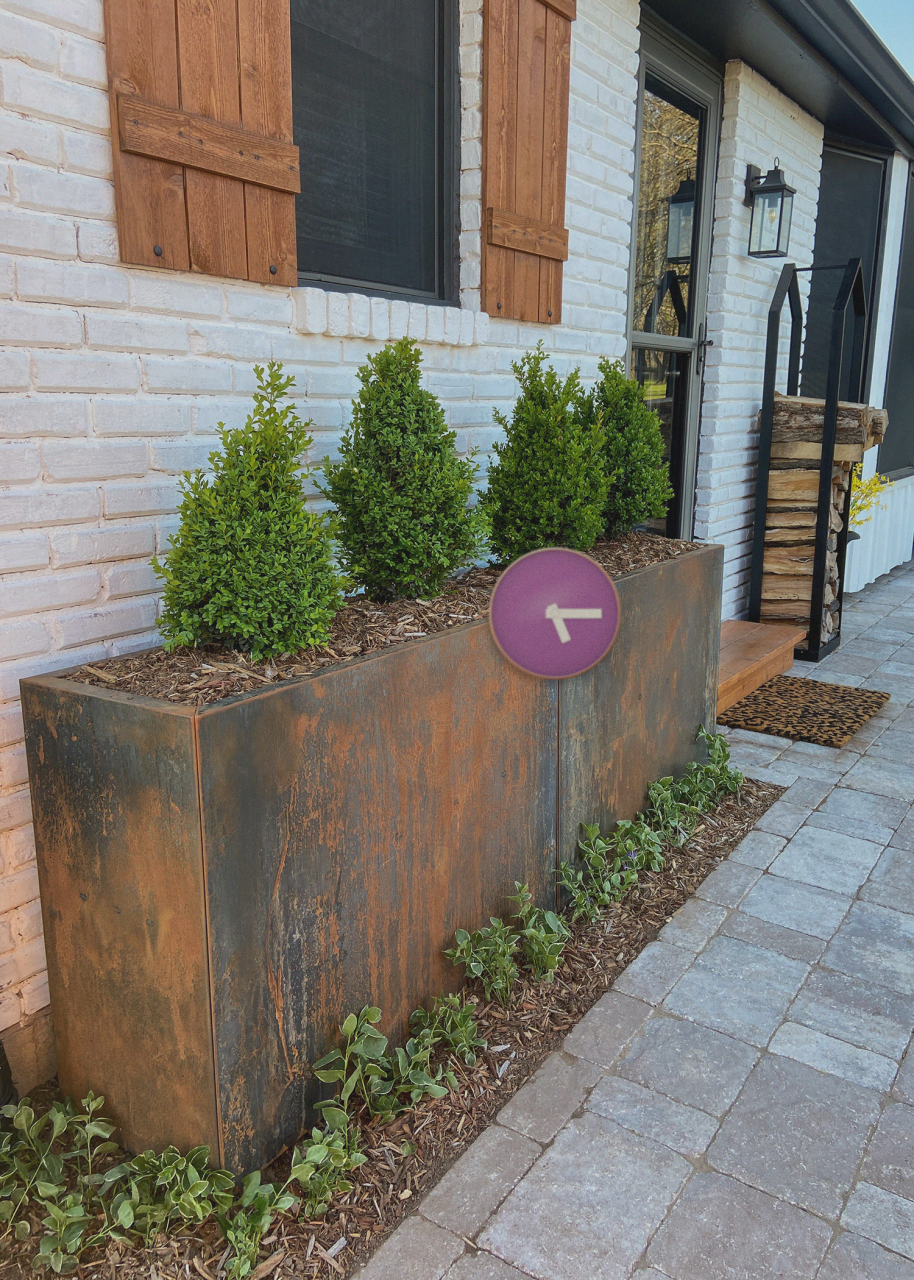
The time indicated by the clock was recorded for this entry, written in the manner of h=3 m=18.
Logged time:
h=5 m=15
